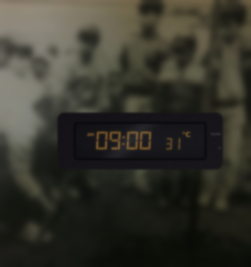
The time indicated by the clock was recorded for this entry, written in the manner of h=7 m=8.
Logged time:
h=9 m=0
